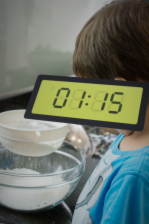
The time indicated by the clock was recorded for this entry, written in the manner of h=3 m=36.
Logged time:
h=1 m=15
